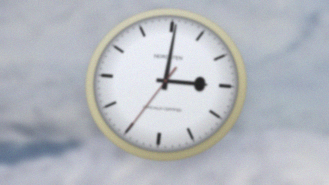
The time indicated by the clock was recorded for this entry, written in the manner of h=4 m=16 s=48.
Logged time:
h=3 m=0 s=35
